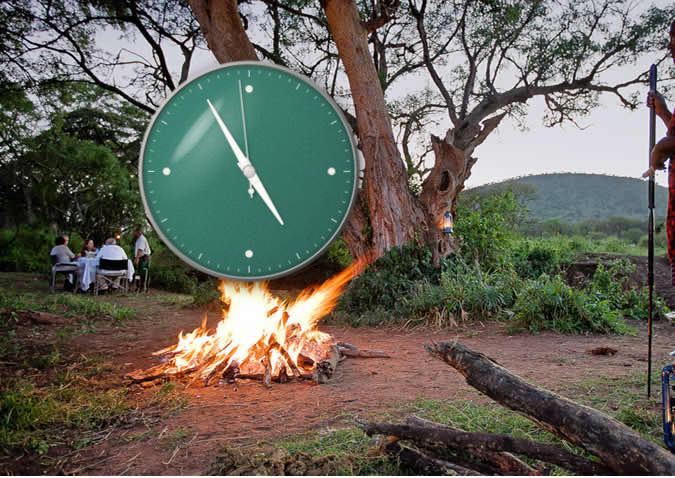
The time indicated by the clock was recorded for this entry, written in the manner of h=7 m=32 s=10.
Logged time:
h=4 m=54 s=59
